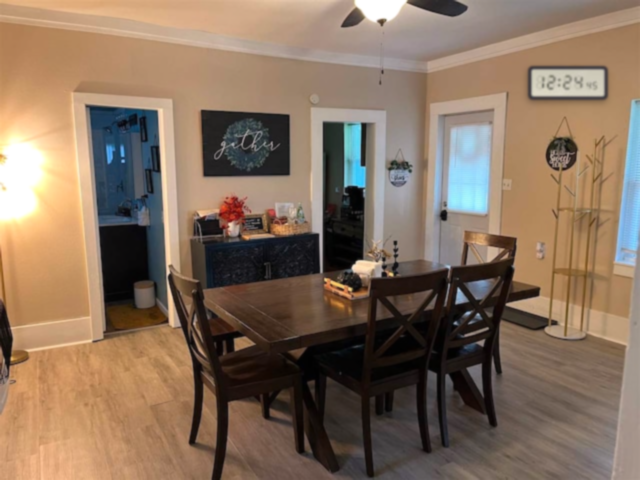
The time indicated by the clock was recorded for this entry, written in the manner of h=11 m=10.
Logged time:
h=12 m=24
